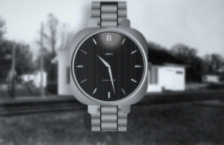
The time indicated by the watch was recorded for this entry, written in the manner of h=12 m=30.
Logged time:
h=10 m=28
